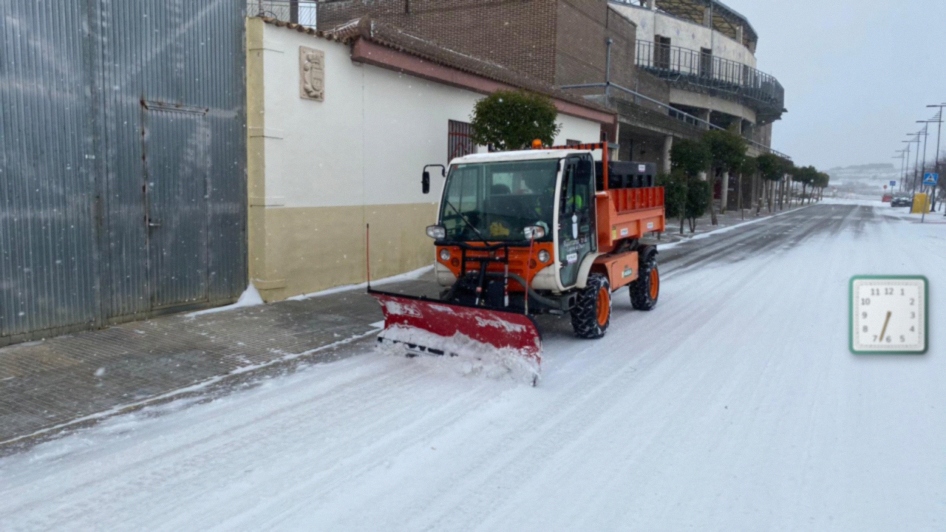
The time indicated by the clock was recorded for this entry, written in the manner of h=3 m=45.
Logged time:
h=6 m=33
